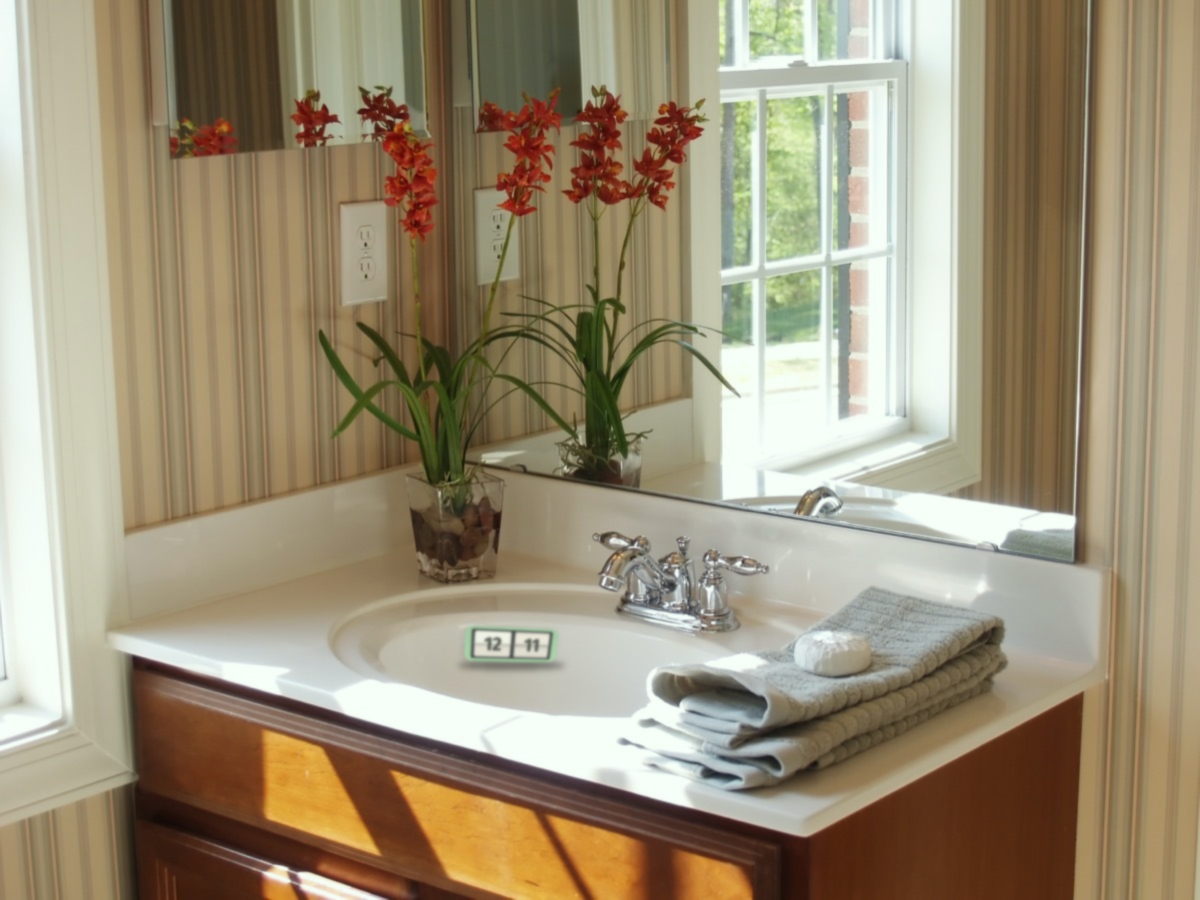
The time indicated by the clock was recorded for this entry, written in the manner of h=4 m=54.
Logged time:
h=12 m=11
